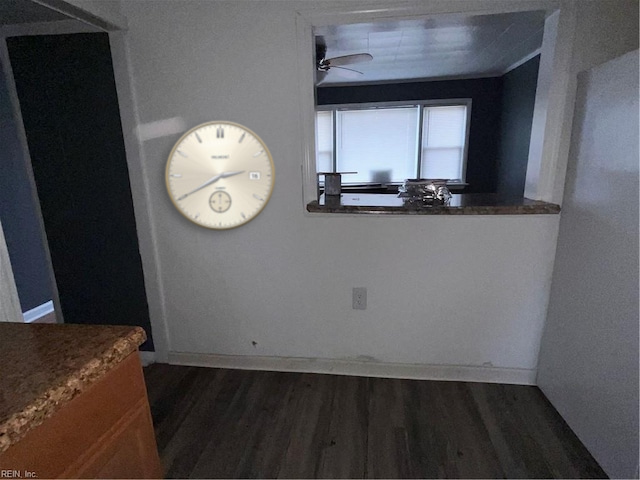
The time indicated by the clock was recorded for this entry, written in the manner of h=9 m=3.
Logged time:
h=2 m=40
